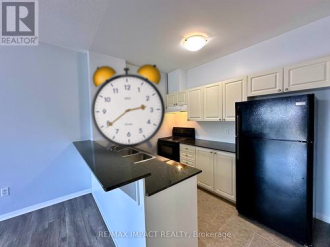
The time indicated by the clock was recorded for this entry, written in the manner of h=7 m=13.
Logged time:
h=2 m=39
